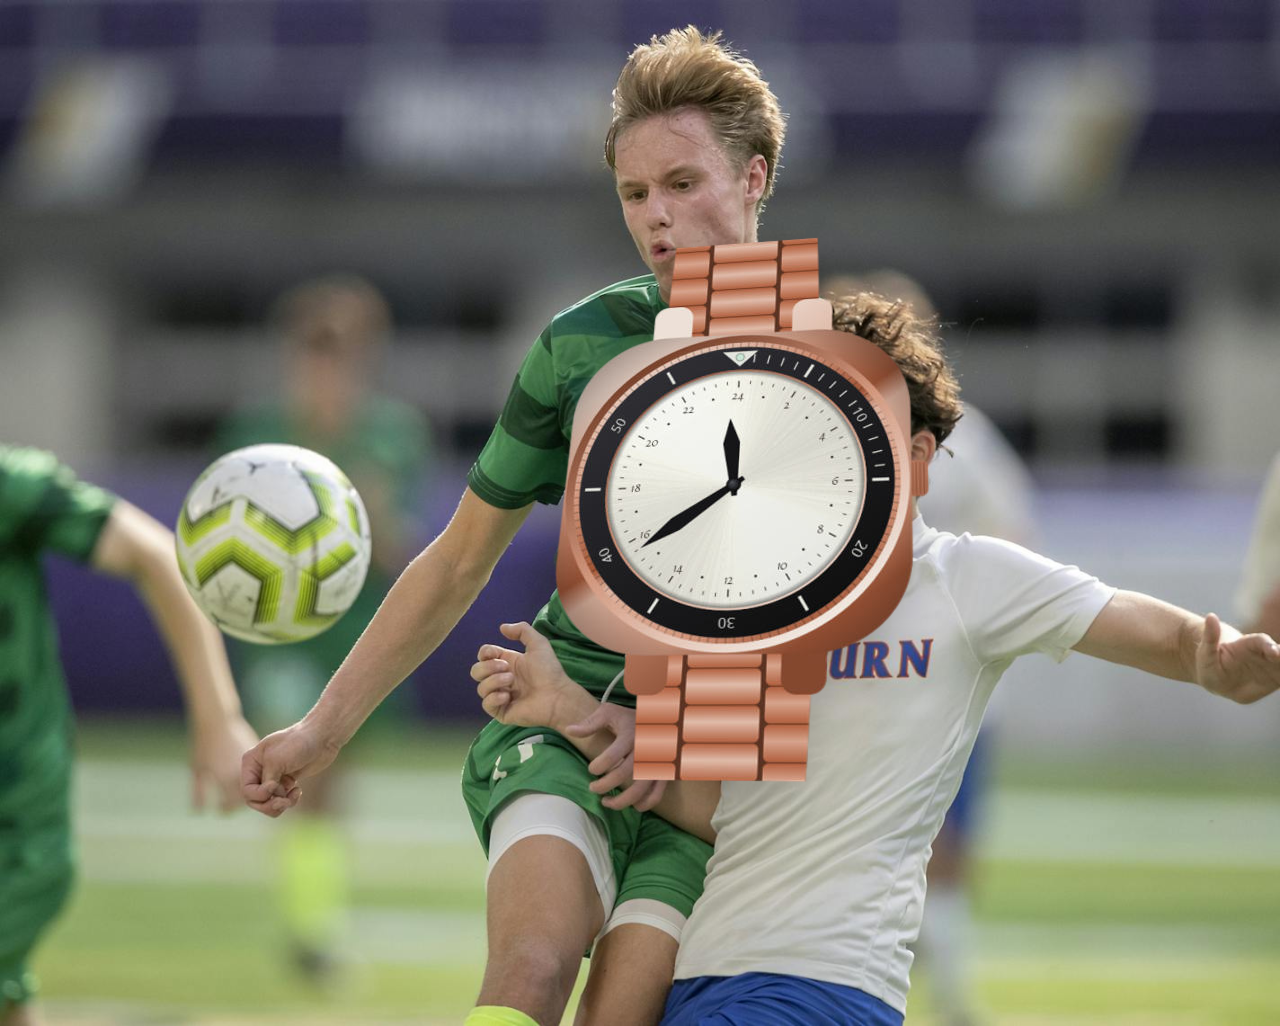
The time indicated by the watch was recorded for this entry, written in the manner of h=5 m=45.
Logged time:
h=23 m=39
